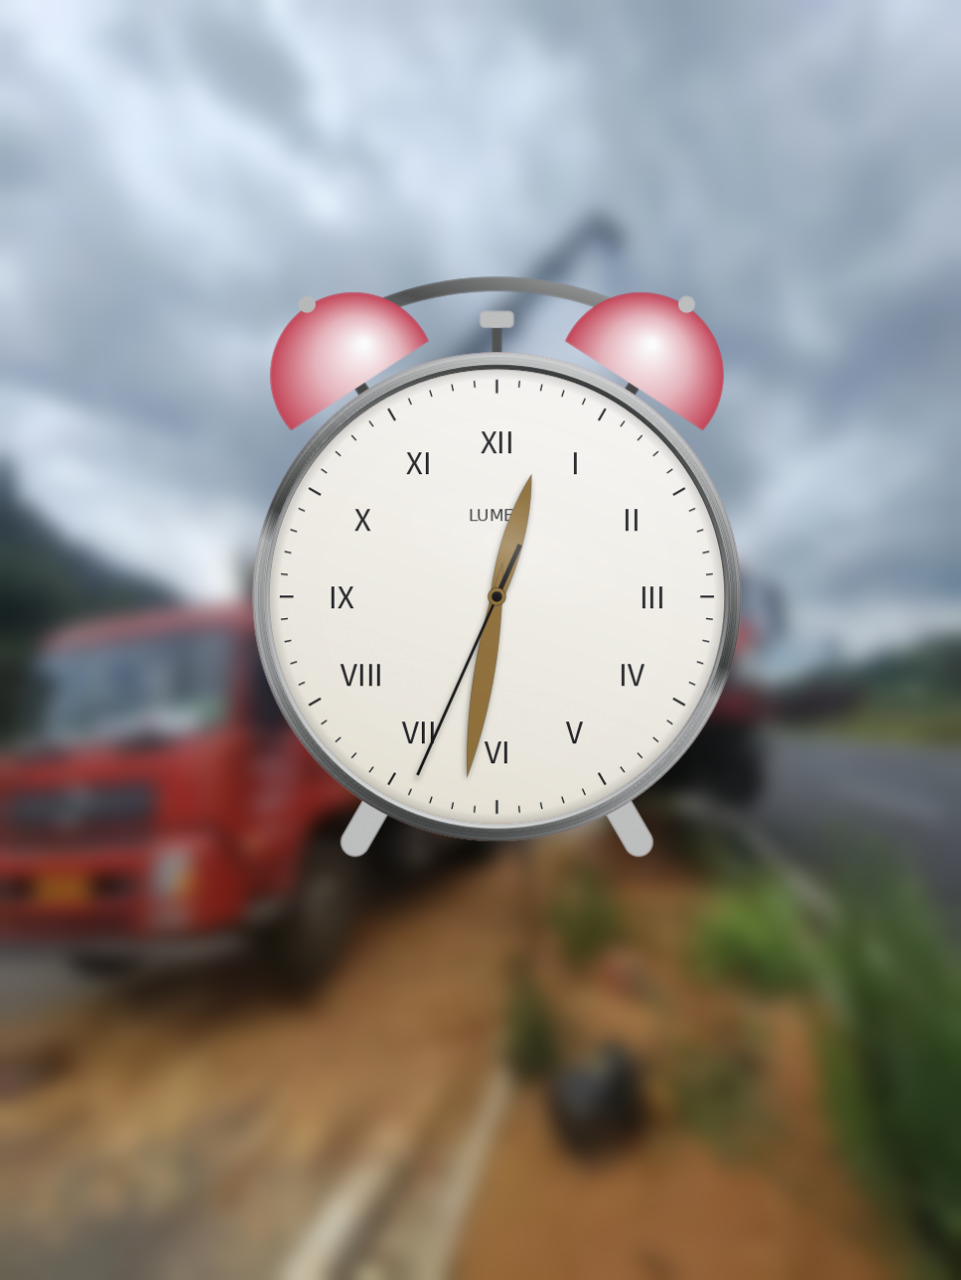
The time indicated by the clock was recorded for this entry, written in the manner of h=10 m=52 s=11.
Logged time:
h=12 m=31 s=34
